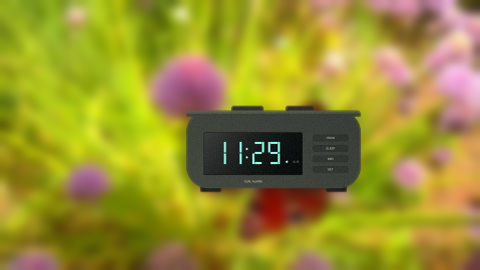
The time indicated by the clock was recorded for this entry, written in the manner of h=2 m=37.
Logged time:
h=11 m=29
